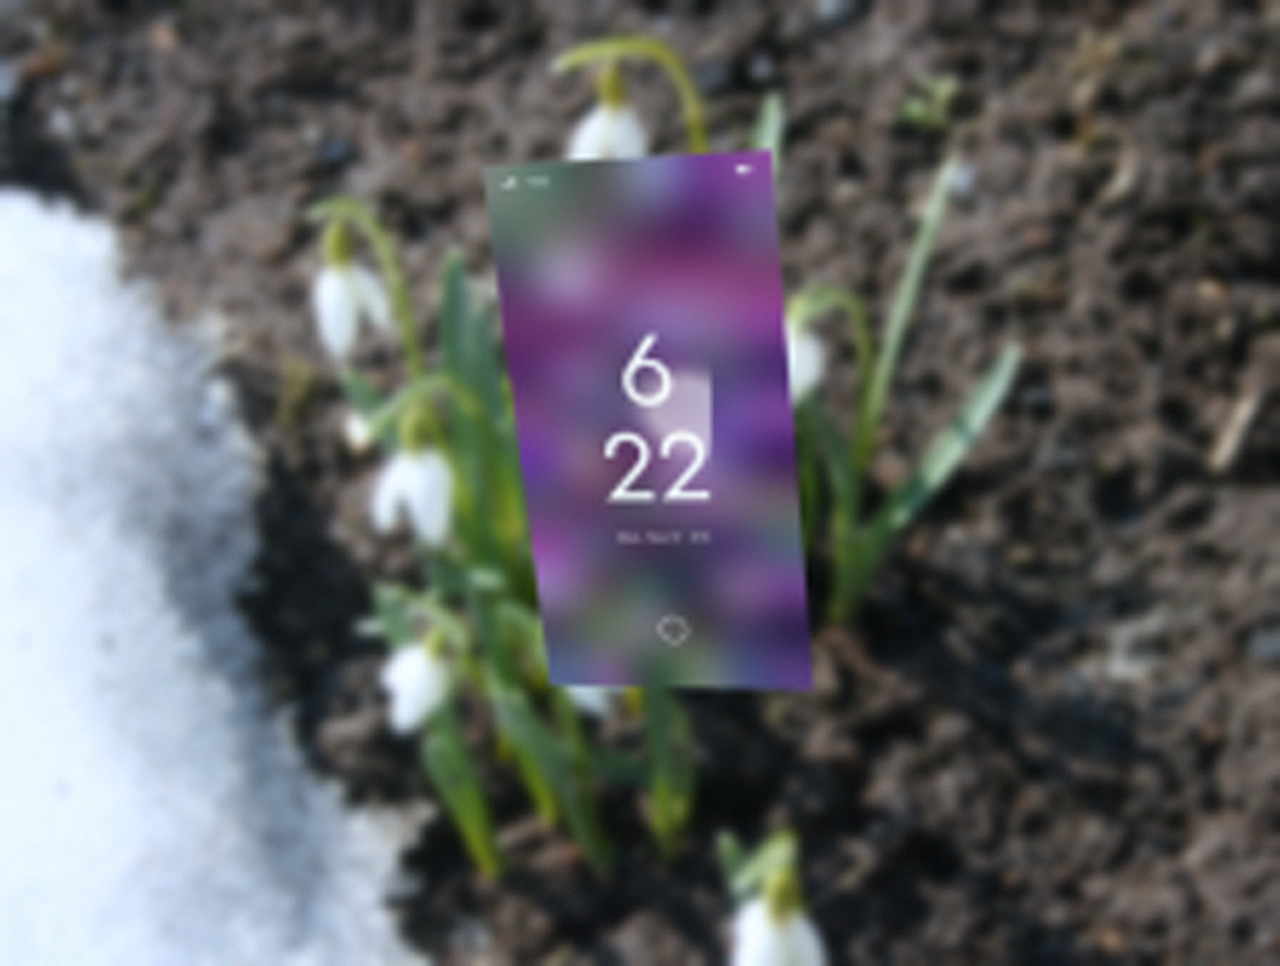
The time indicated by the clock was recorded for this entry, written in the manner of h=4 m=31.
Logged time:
h=6 m=22
